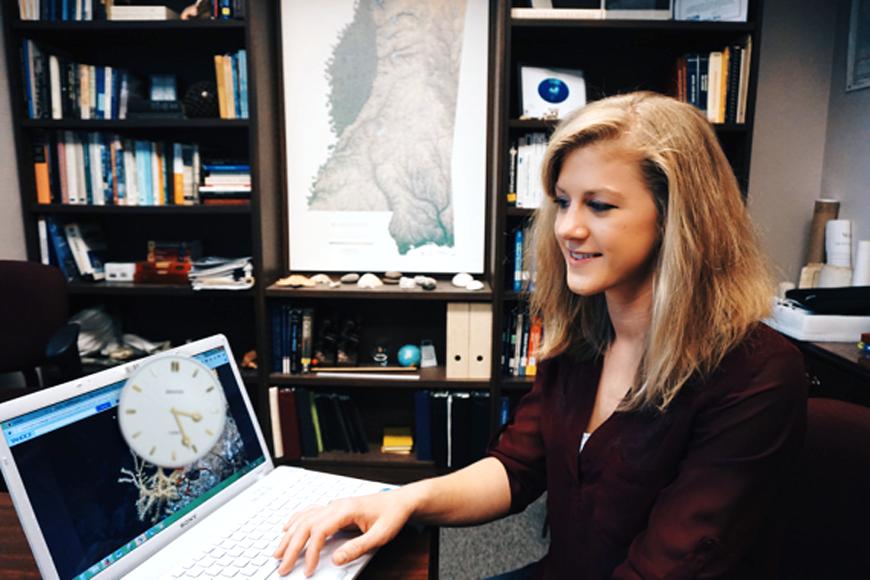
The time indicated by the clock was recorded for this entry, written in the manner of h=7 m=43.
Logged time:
h=3 m=26
